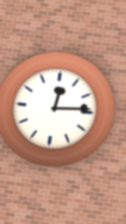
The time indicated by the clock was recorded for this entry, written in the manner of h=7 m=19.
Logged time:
h=12 m=14
